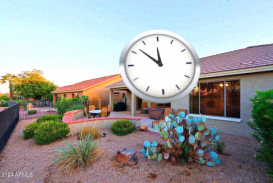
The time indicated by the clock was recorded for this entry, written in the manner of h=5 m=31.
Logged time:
h=11 m=52
